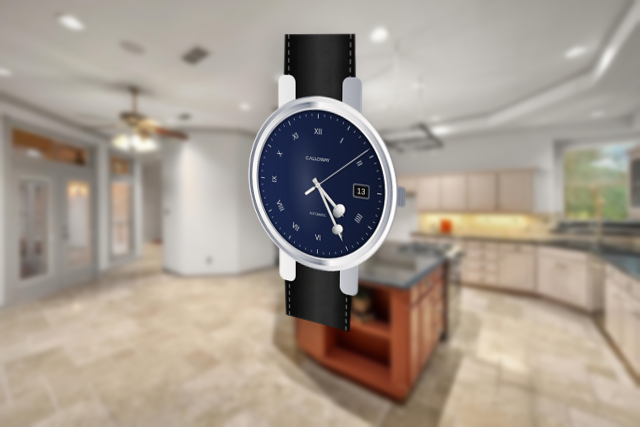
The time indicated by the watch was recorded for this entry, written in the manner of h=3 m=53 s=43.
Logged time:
h=4 m=25 s=9
